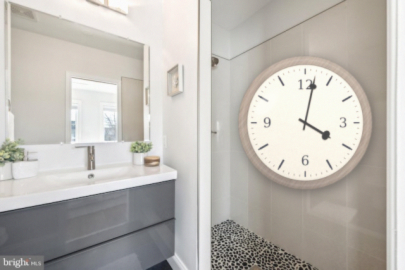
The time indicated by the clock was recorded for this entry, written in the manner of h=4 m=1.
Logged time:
h=4 m=2
